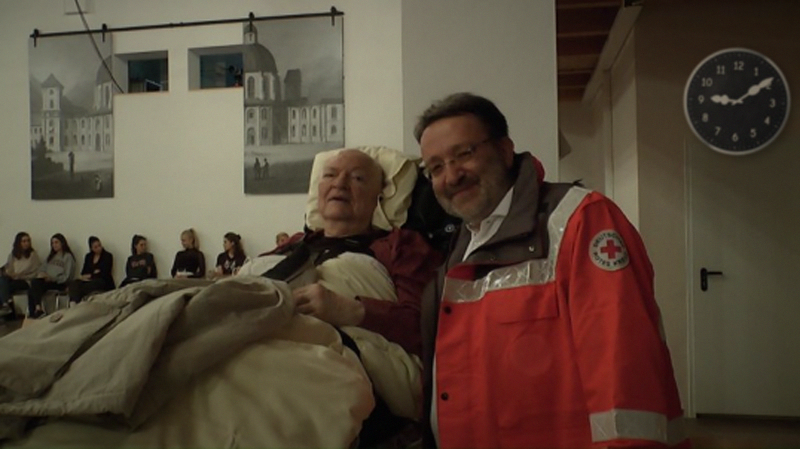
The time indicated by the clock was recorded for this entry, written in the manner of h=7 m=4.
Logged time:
h=9 m=9
